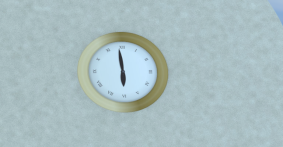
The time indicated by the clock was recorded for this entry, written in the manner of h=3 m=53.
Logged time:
h=5 m=59
